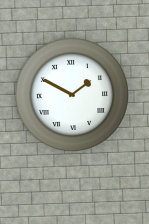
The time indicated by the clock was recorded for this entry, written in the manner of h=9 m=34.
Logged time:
h=1 m=50
